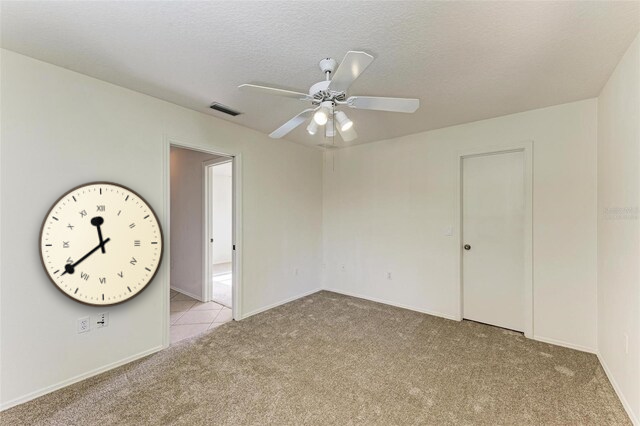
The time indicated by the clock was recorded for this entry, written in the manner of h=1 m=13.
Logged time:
h=11 m=39
